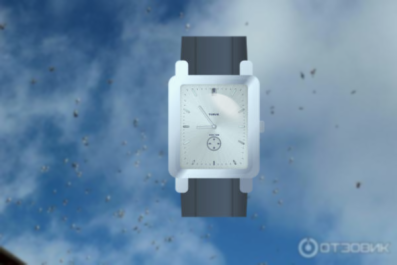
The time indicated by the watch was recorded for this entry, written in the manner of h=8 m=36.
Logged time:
h=8 m=54
